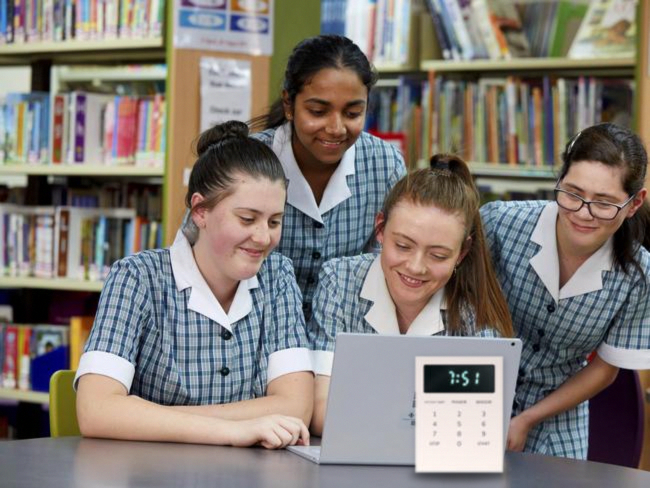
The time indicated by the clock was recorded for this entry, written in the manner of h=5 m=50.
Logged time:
h=7 m=51
